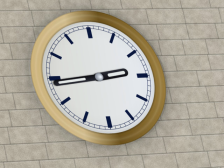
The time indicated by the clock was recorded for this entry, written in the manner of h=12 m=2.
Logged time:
h=2 m=44
